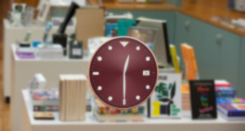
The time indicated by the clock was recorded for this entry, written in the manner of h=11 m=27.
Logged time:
h=12 m=30
